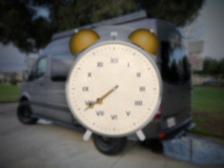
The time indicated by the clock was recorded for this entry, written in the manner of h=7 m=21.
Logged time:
h=7 m=39
